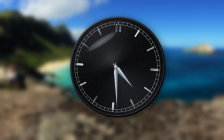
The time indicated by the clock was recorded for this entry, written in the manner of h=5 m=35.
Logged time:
h=4 m=29
